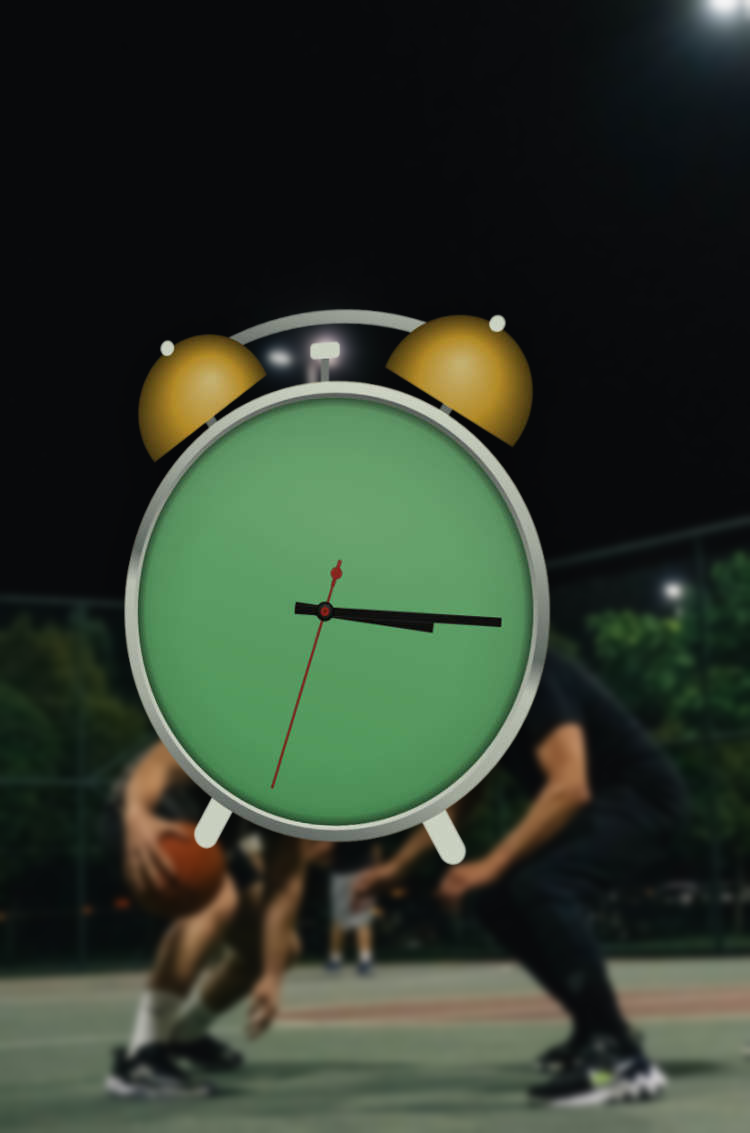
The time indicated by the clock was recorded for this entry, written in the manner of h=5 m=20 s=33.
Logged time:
h=3 m=15 s=33
